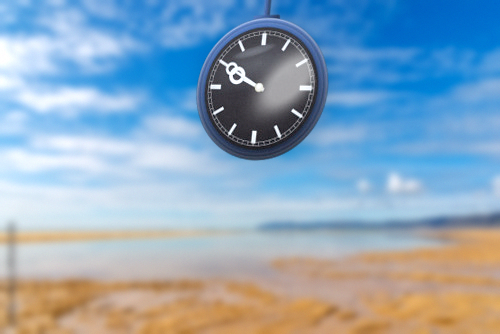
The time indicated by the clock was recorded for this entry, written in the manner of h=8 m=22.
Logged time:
h=9 m=50
